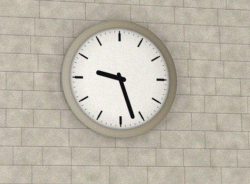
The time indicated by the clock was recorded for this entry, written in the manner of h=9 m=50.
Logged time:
h=9 m=27
